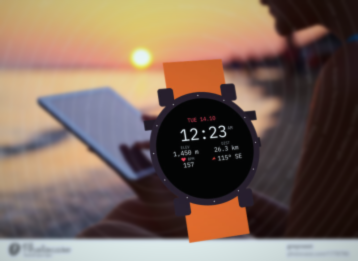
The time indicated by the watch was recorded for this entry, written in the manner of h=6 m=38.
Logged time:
h=12 m=23
